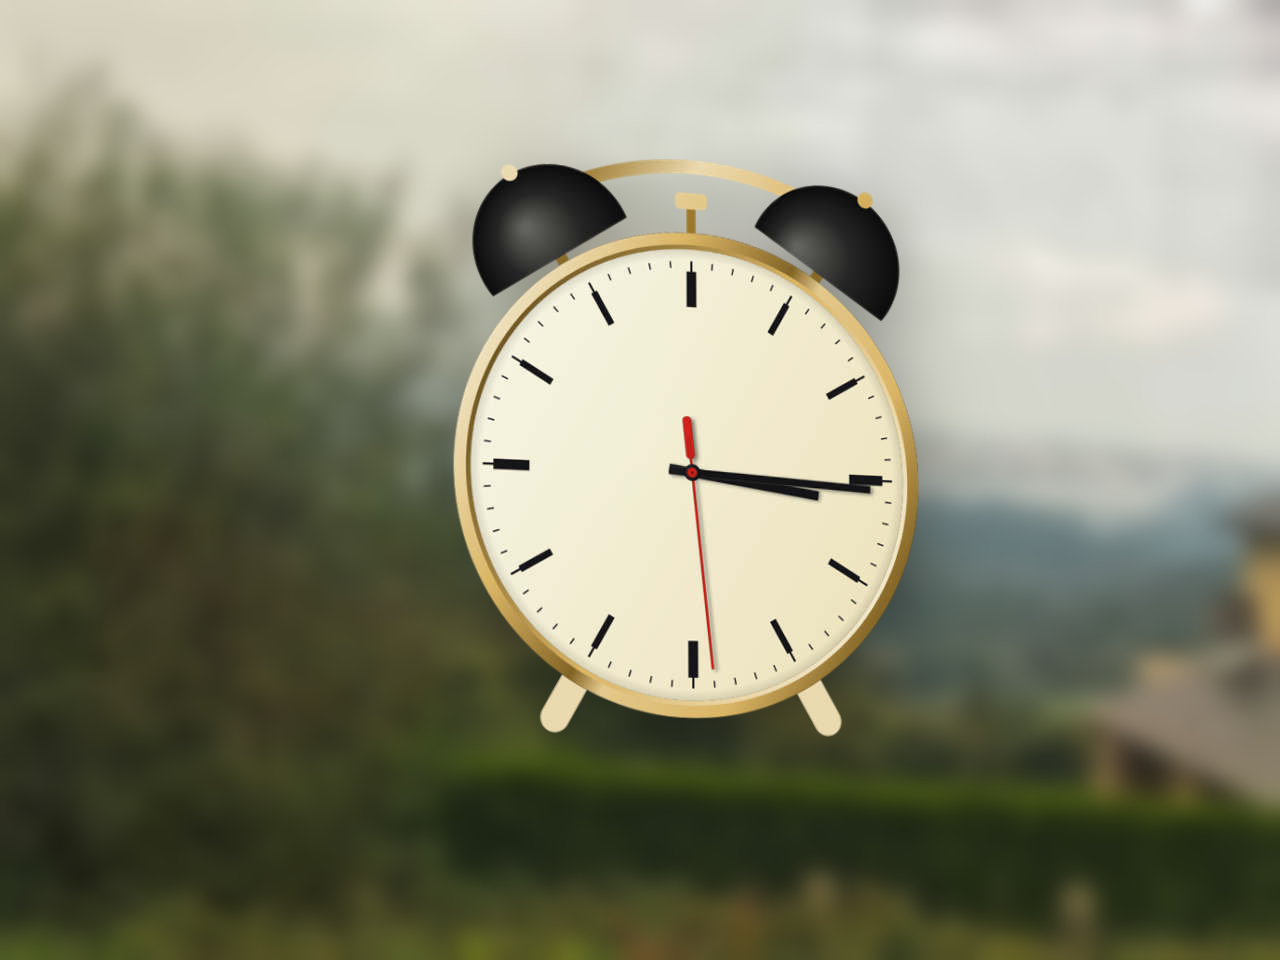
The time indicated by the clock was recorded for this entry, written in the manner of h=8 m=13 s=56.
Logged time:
h=3 m=15 s=29
